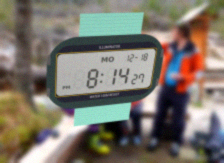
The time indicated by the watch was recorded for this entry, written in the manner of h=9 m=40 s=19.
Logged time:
h=8 m=14 s=27
